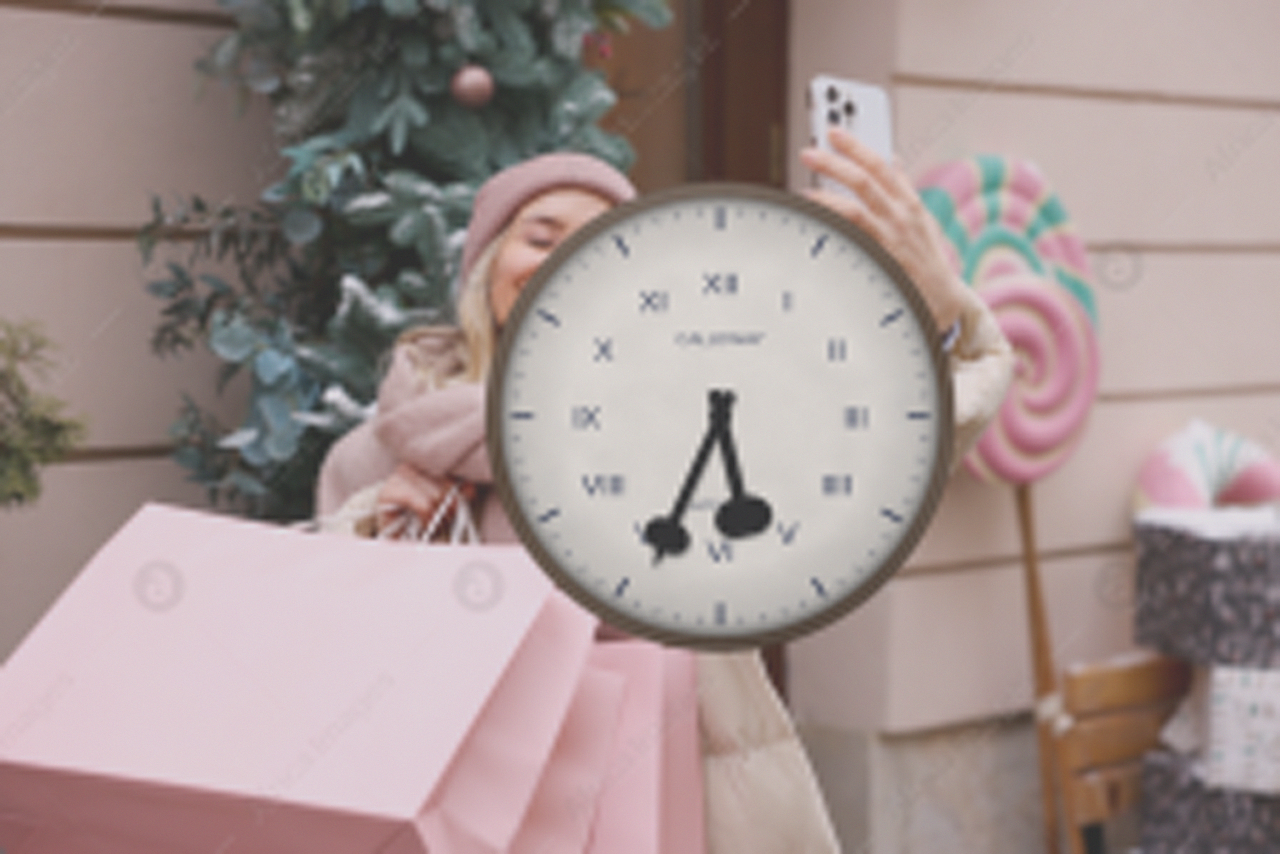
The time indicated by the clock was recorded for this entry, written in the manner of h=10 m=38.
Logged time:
h=5 m=34
